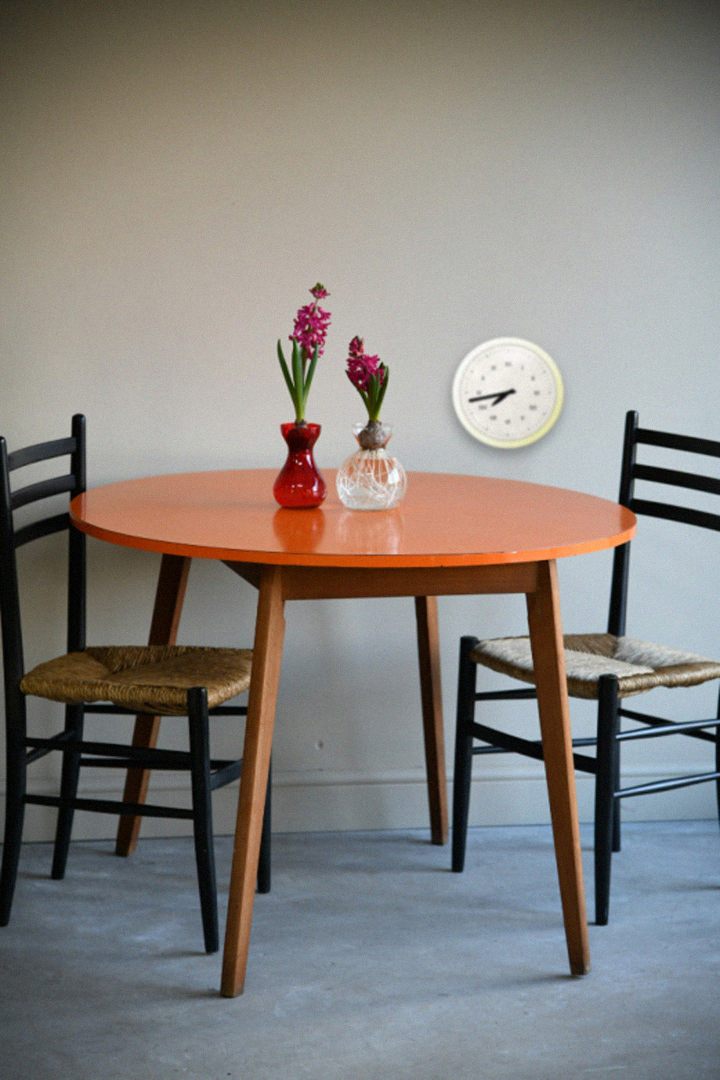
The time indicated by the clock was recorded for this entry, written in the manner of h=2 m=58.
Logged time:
h=7 m=43
